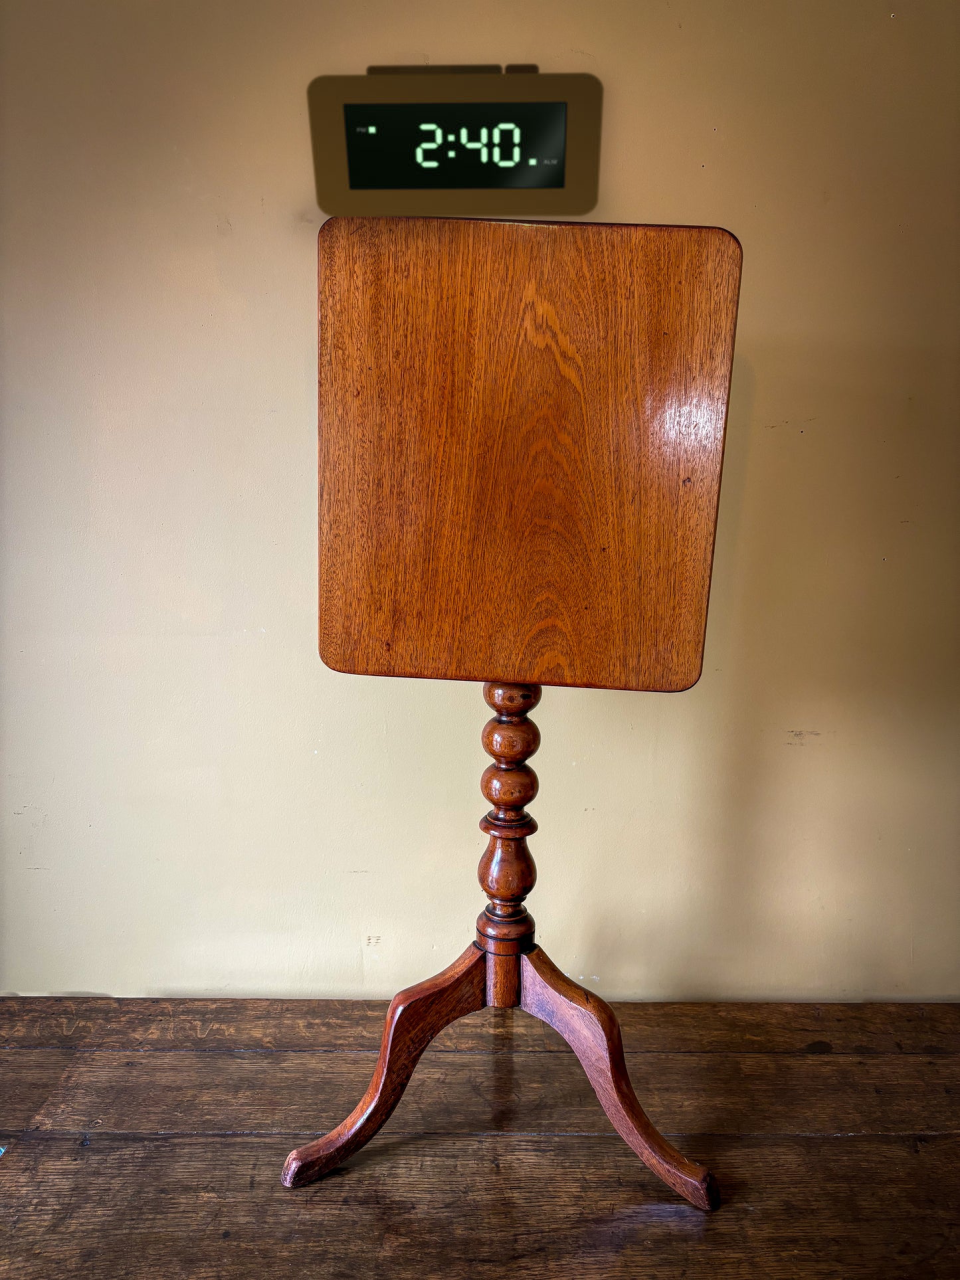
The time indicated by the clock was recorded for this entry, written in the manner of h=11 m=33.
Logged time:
h=2 m=40
